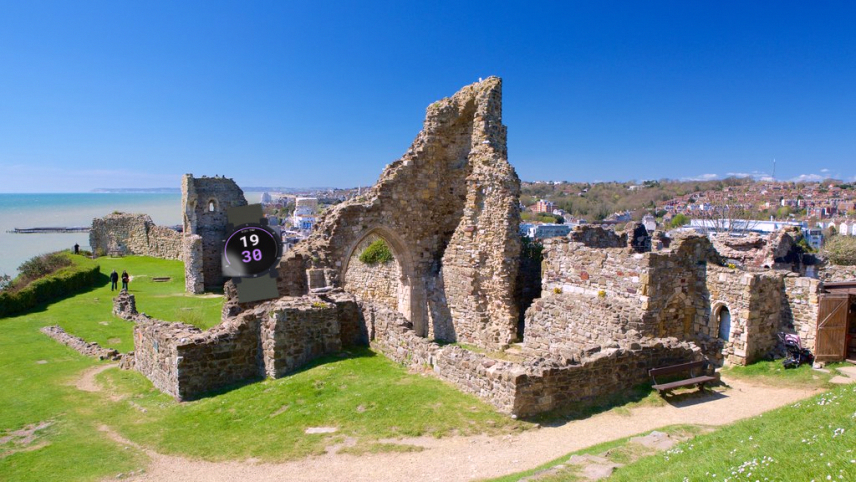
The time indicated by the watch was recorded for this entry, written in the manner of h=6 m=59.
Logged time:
h=19 m=30
